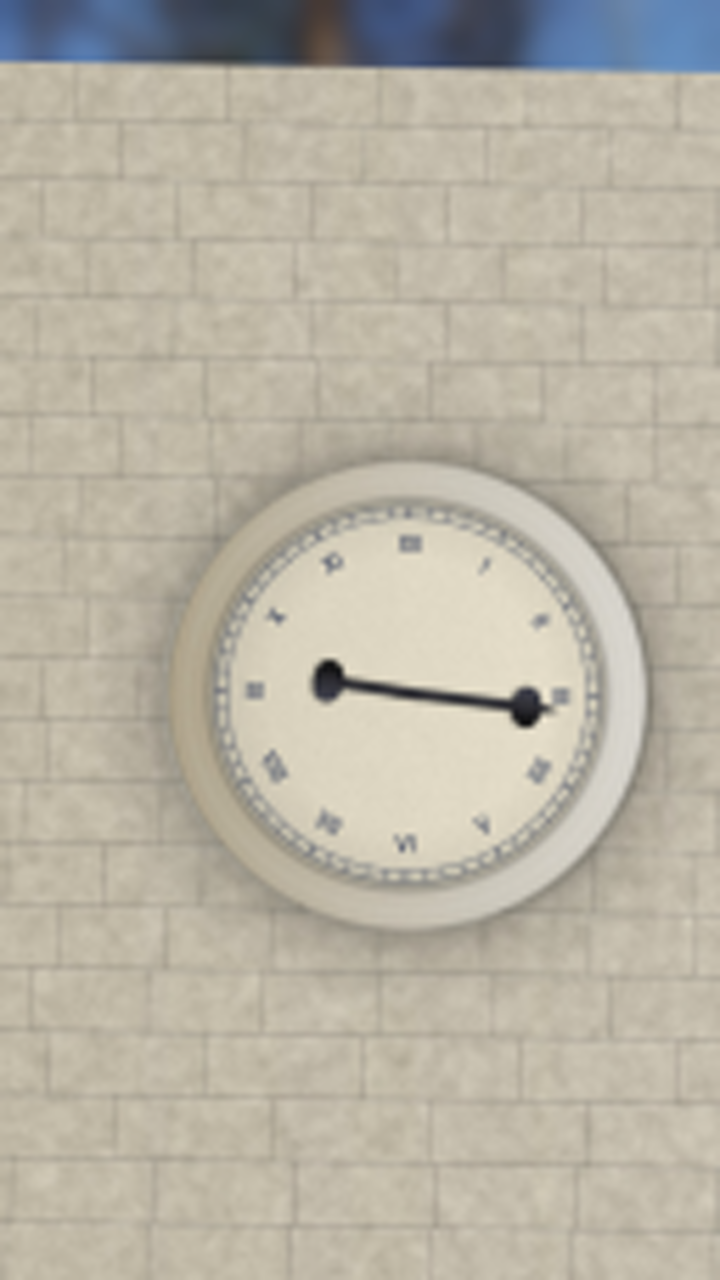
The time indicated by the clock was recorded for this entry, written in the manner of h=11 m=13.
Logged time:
h=9 m=16
